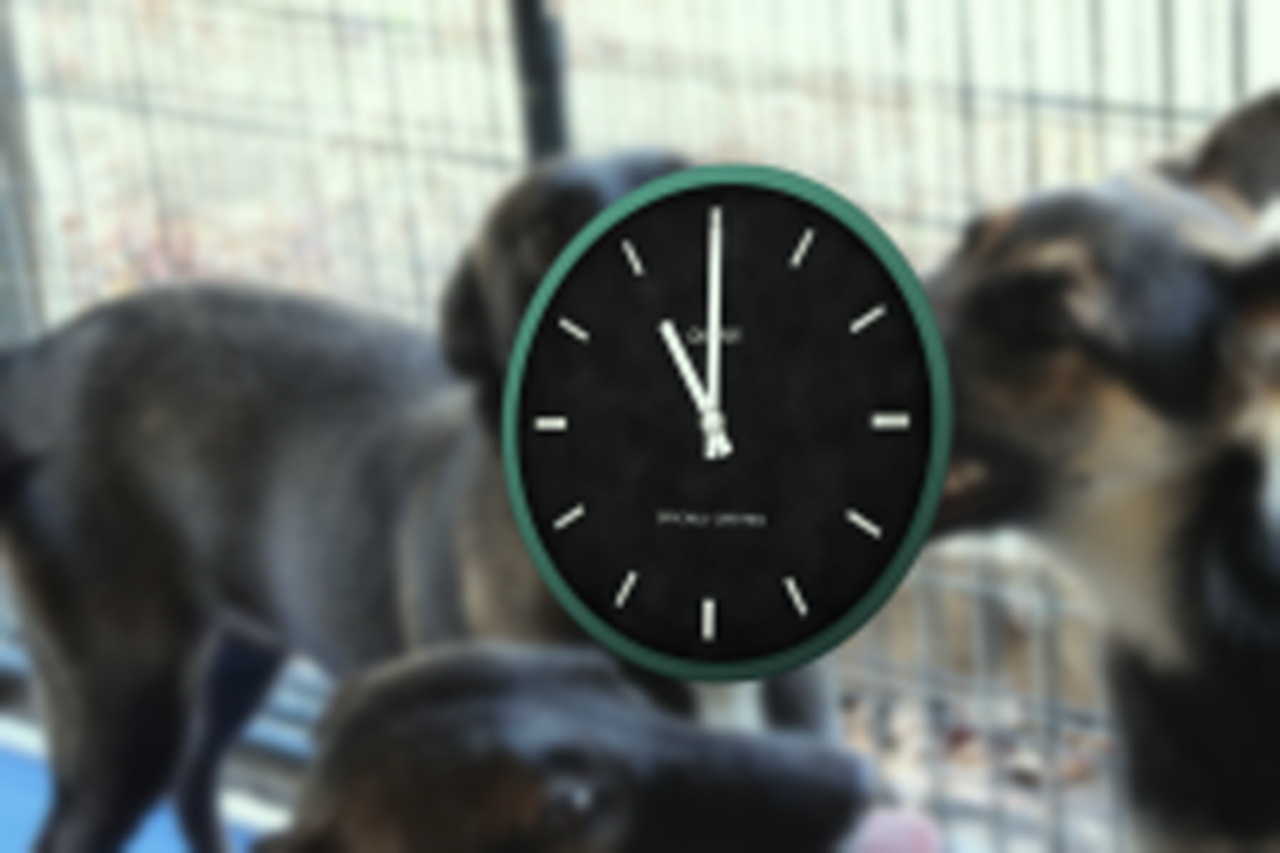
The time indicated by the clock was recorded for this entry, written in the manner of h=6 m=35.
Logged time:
h=11 m=0
